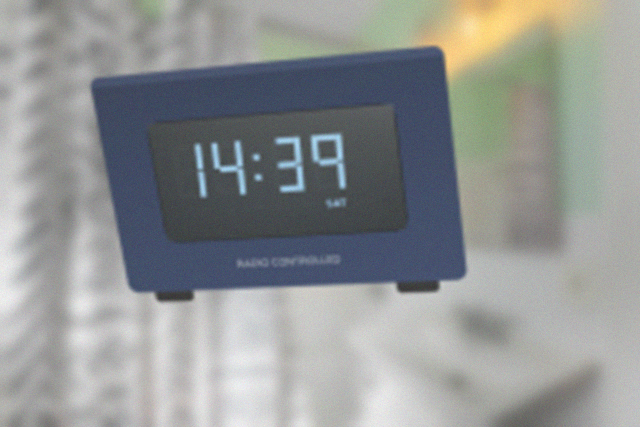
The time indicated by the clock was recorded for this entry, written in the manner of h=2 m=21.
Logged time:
h=14 m=39
